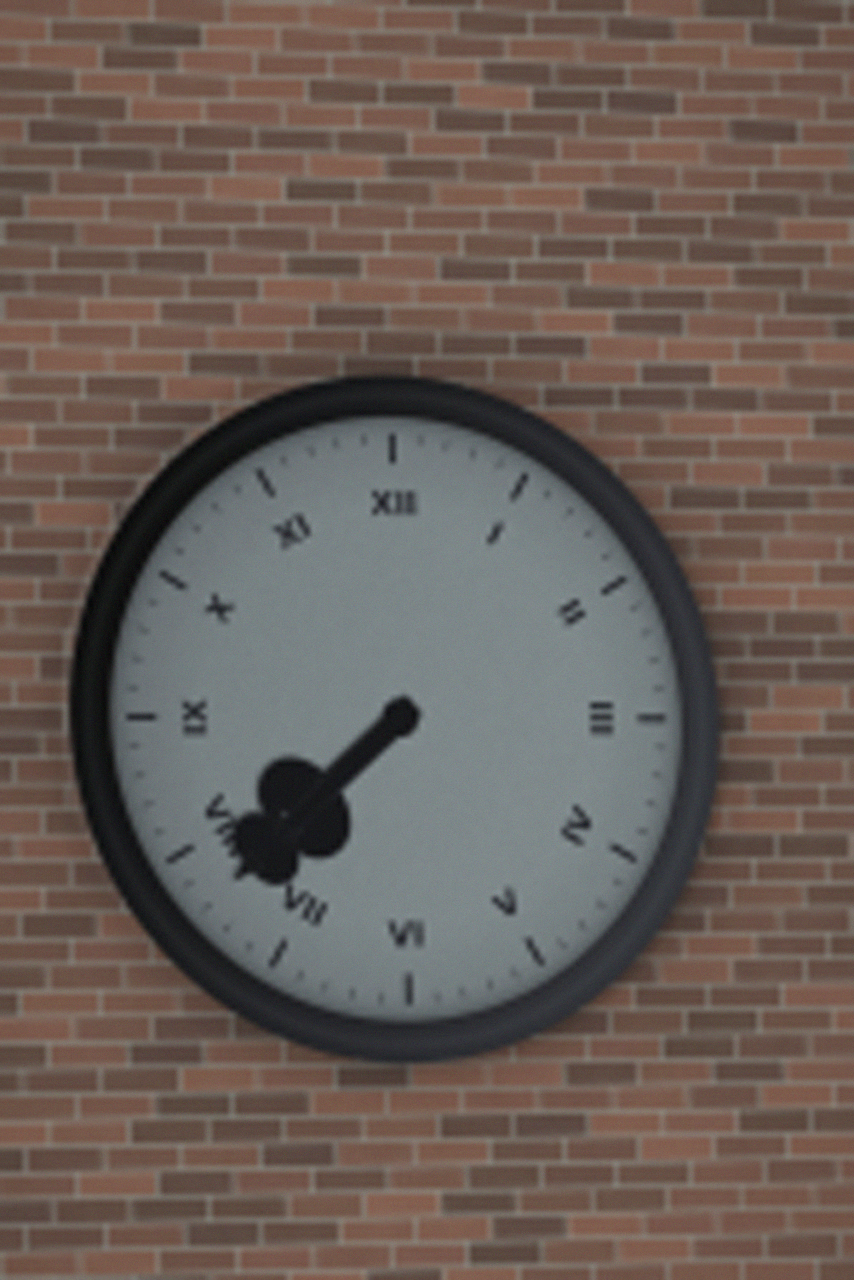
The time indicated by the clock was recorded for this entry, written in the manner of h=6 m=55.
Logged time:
h=7 m=38
